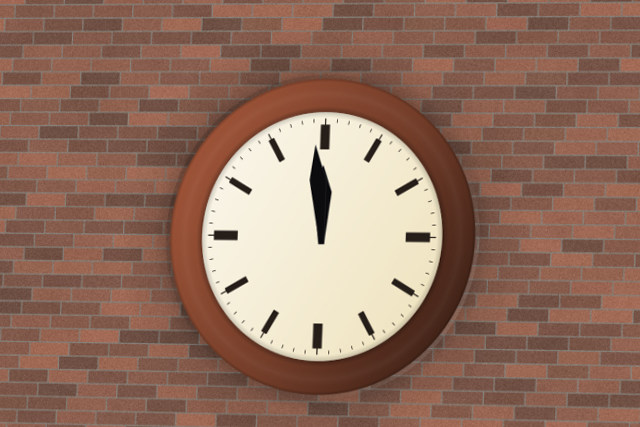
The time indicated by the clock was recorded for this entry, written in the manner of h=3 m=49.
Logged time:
h=11 m=59
